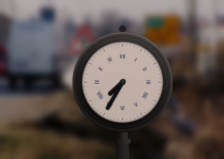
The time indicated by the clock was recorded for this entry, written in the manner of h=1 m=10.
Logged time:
h=7 m=35
